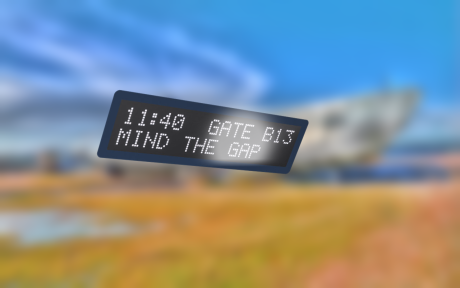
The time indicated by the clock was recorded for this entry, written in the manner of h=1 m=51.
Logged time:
h=11 m=40
